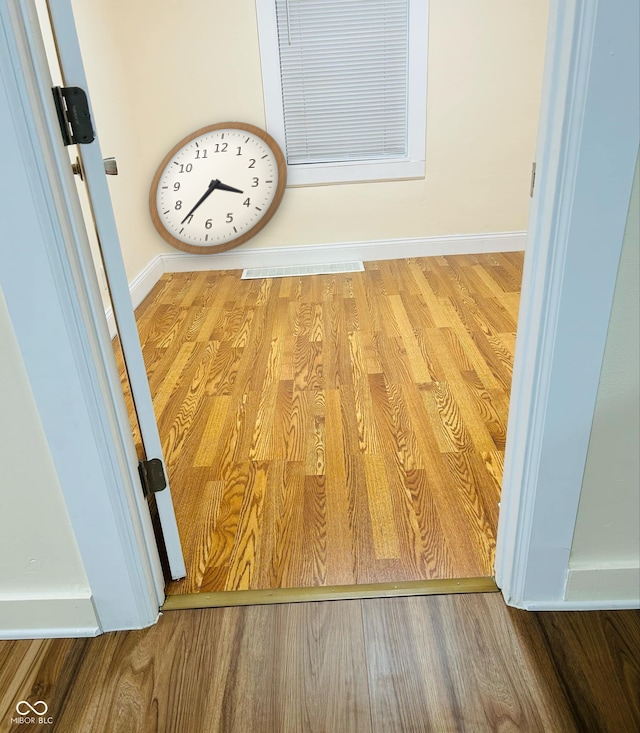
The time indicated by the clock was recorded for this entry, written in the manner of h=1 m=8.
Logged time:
h=3 m=36
